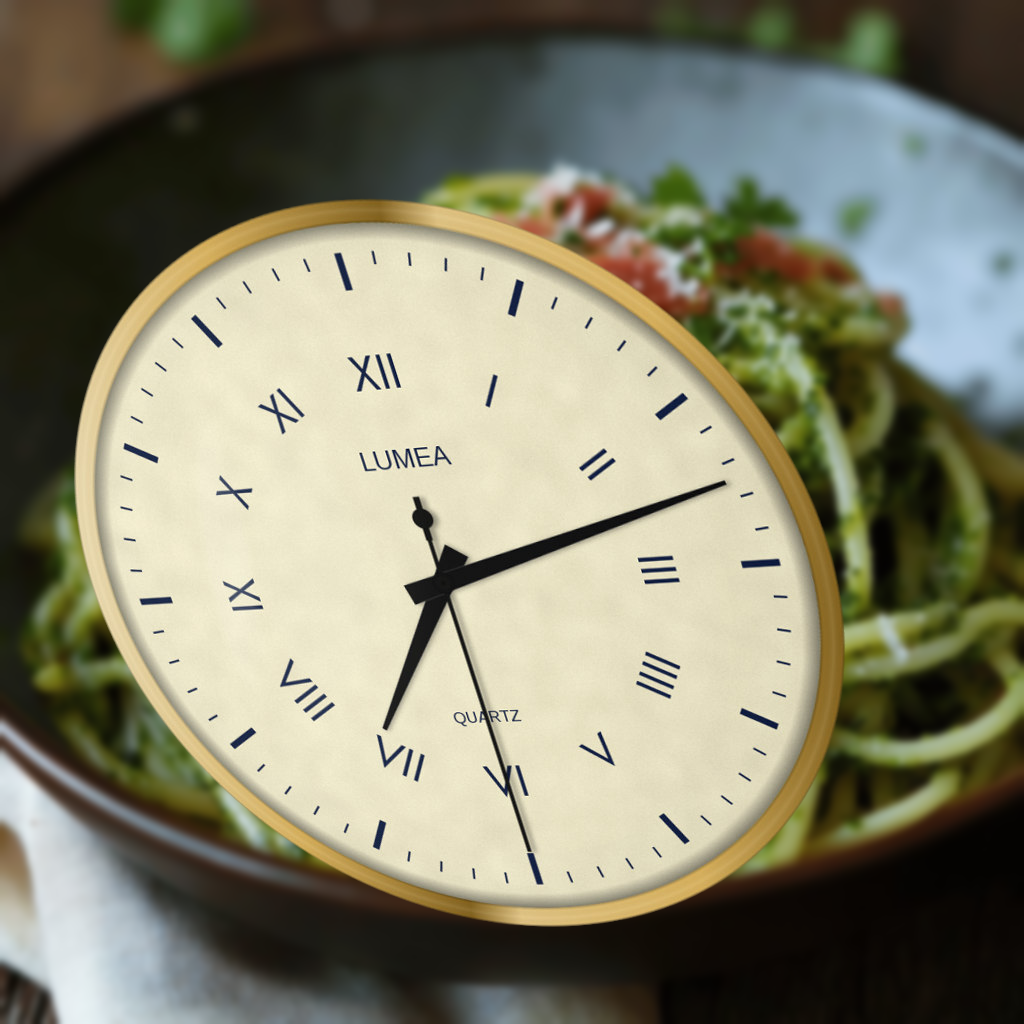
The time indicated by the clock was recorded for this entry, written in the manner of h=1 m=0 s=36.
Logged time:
h=7 m=12 s=30
